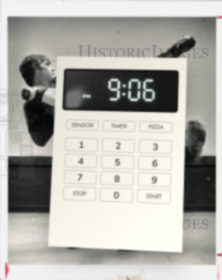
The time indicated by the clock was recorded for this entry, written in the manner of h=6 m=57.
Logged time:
h=9 m=6
